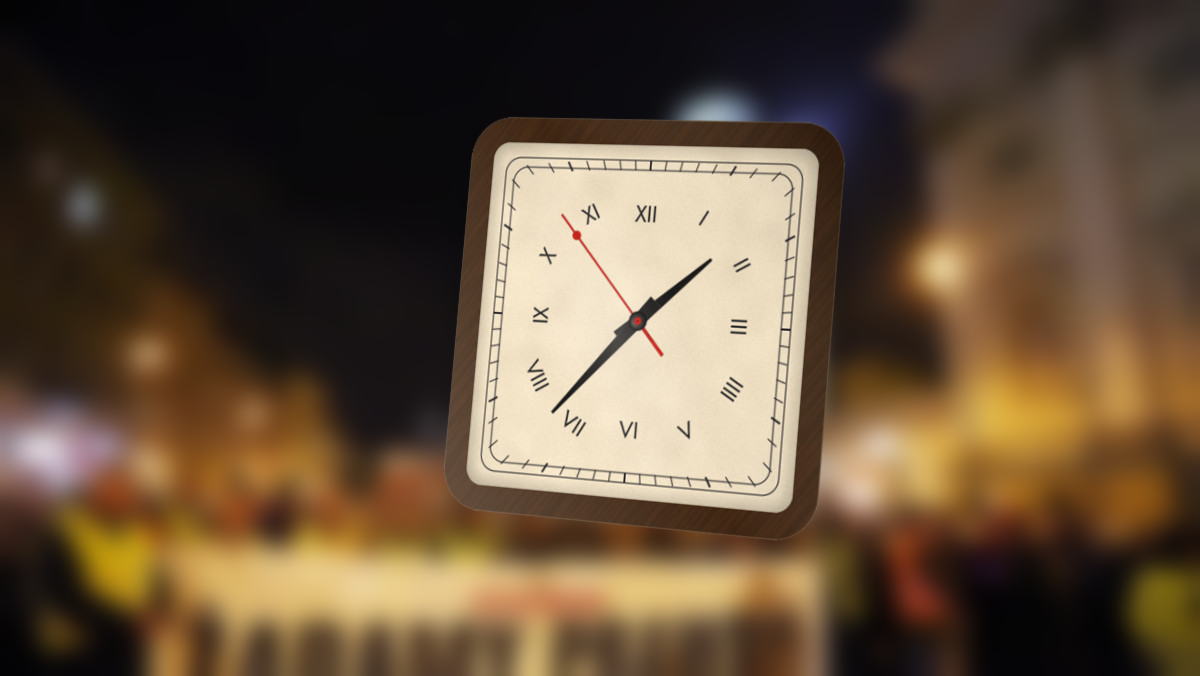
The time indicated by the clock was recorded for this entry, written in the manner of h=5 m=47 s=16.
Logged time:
h=1 m=36 s=53
